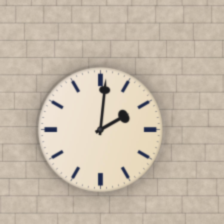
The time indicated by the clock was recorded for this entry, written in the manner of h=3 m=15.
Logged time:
h=2 m=1
